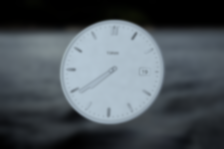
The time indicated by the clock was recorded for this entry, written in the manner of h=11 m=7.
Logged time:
h=7 m=39
